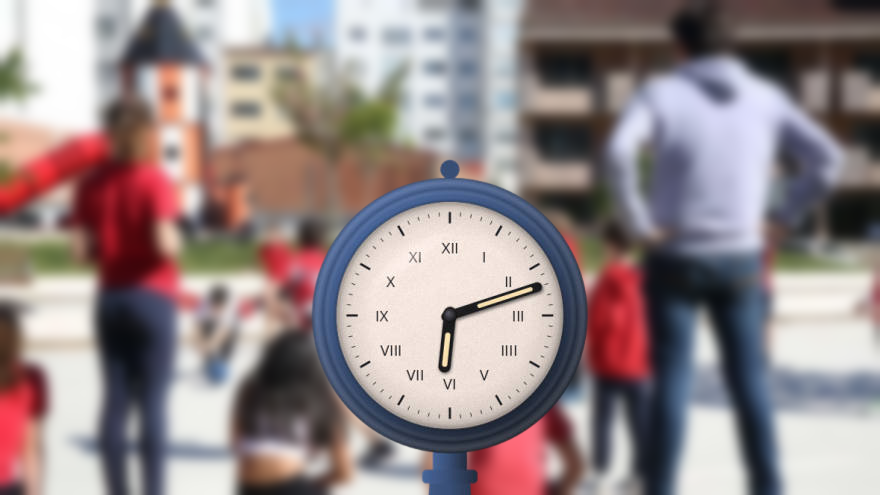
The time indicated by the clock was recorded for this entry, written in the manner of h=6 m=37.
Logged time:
h=6 m=12
